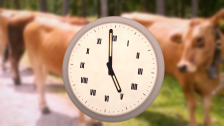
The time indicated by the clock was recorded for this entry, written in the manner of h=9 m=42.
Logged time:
h=4 m=59
